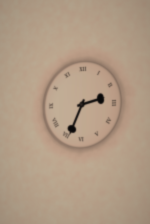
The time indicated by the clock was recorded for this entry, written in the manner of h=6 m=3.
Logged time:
h=2 m=34
